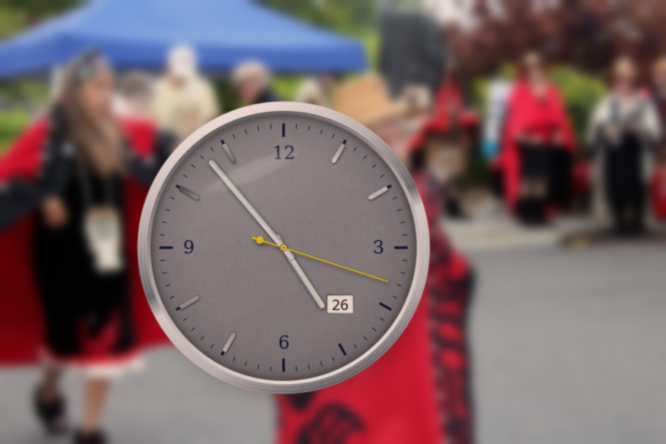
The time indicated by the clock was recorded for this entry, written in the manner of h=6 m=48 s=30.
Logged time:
h=4 m=53 s=18
